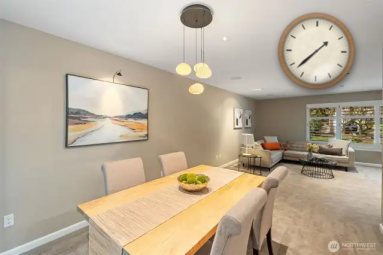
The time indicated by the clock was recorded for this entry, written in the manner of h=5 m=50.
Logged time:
h=1 m=38
